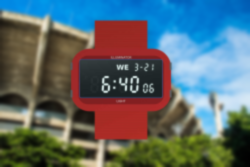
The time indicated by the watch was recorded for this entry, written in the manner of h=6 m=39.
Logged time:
h=6 m=40
